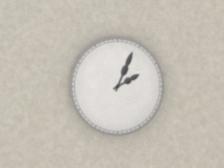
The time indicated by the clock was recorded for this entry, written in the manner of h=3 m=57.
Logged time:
h=2 m=4
